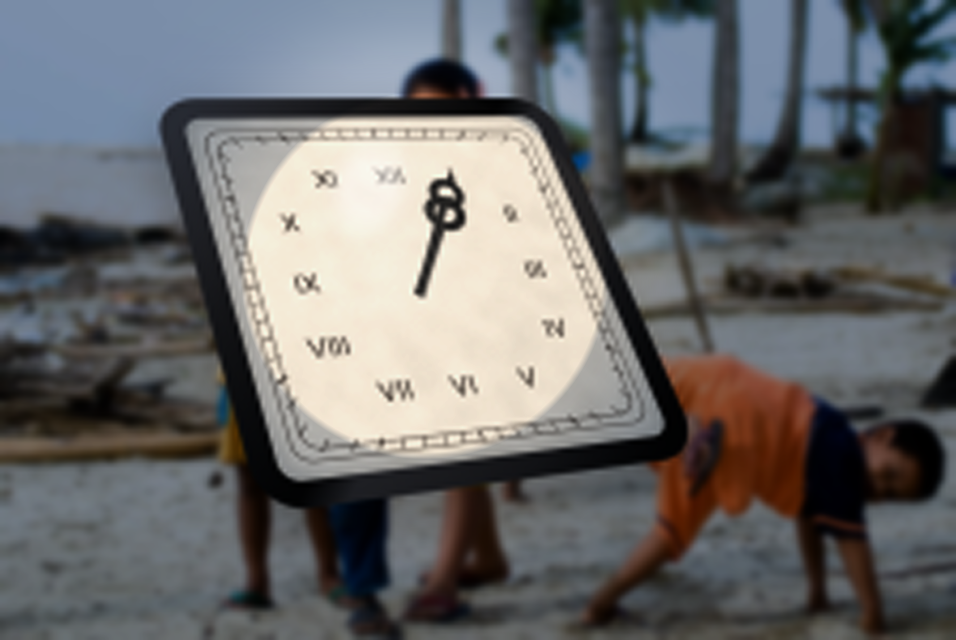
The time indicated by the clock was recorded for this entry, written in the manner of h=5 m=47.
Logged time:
h=1 m=5
